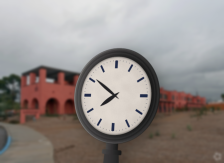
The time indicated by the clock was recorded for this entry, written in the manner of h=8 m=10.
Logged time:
h=7 m=51
